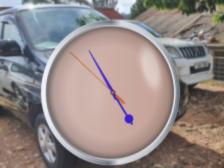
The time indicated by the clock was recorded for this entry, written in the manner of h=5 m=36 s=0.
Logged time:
h=4 m=54 s=52
